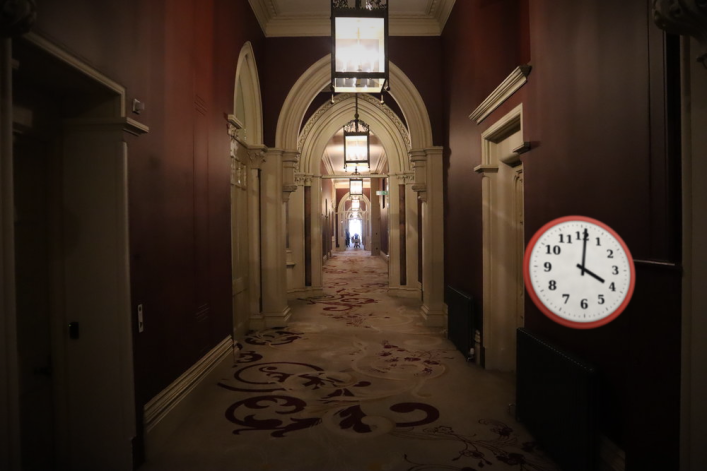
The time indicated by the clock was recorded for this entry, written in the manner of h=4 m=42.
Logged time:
h=4 m=1
